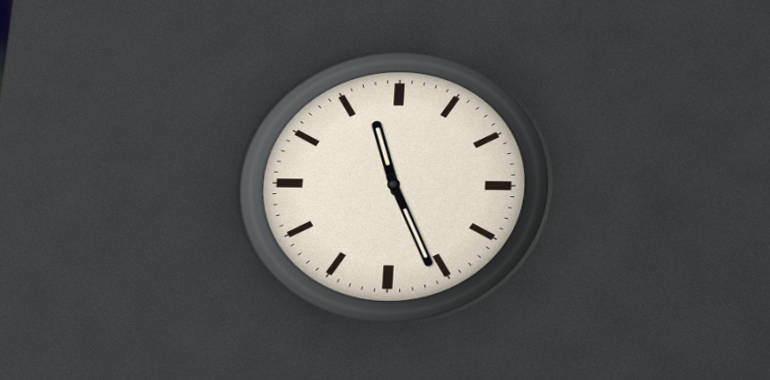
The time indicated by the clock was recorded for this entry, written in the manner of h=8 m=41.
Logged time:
h=11 m=26
